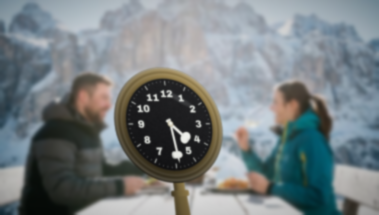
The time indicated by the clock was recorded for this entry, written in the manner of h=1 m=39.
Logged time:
h=4 m=29
